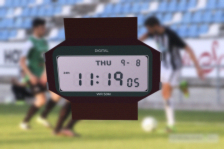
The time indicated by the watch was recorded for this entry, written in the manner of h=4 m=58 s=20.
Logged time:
h=11 m=19 s=5
